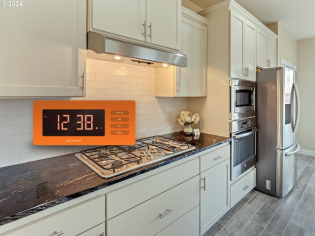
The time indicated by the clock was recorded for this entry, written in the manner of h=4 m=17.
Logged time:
h=12 m=38
